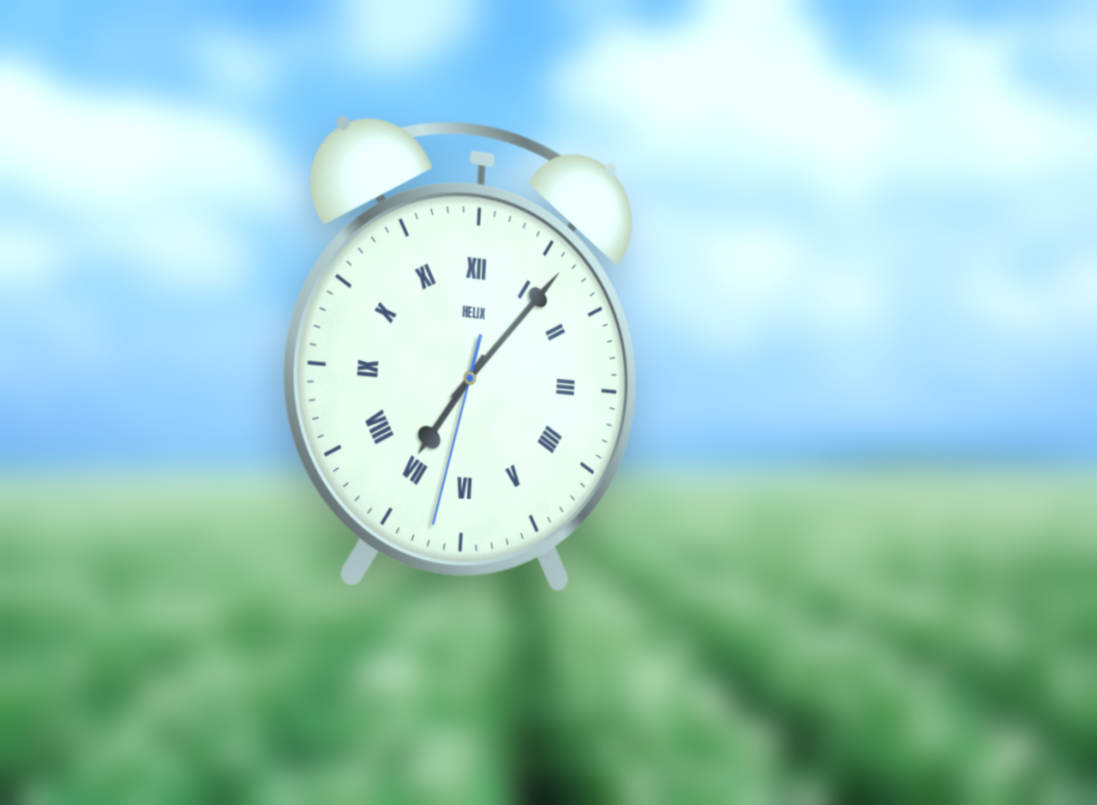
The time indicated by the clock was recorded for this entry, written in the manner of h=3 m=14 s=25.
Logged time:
h=7 m=6 s=32
